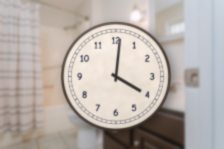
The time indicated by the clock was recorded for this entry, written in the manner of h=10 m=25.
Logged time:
h=4 m=1
